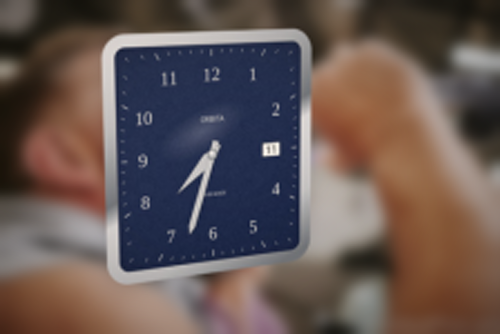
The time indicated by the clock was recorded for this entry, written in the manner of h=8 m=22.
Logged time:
h=7 m=33
